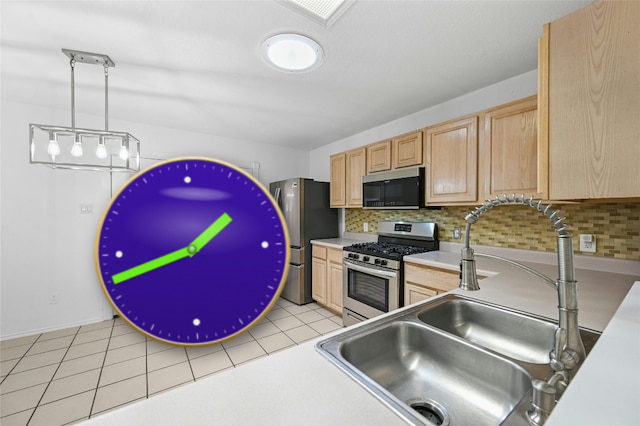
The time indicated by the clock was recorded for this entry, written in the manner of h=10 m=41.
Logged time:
h=1 m=42
